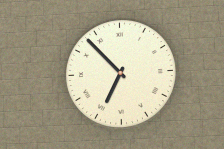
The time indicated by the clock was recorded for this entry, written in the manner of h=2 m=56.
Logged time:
h=6 m=53
